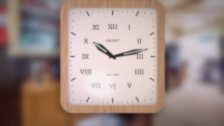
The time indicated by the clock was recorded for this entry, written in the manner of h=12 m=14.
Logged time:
h=10 m=13
